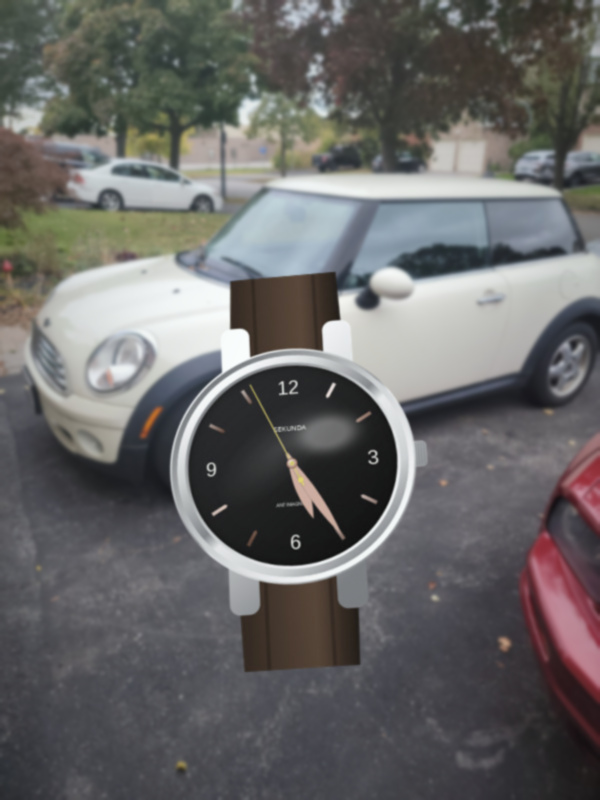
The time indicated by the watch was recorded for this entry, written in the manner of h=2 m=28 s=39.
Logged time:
h=5 m=24 s=56
